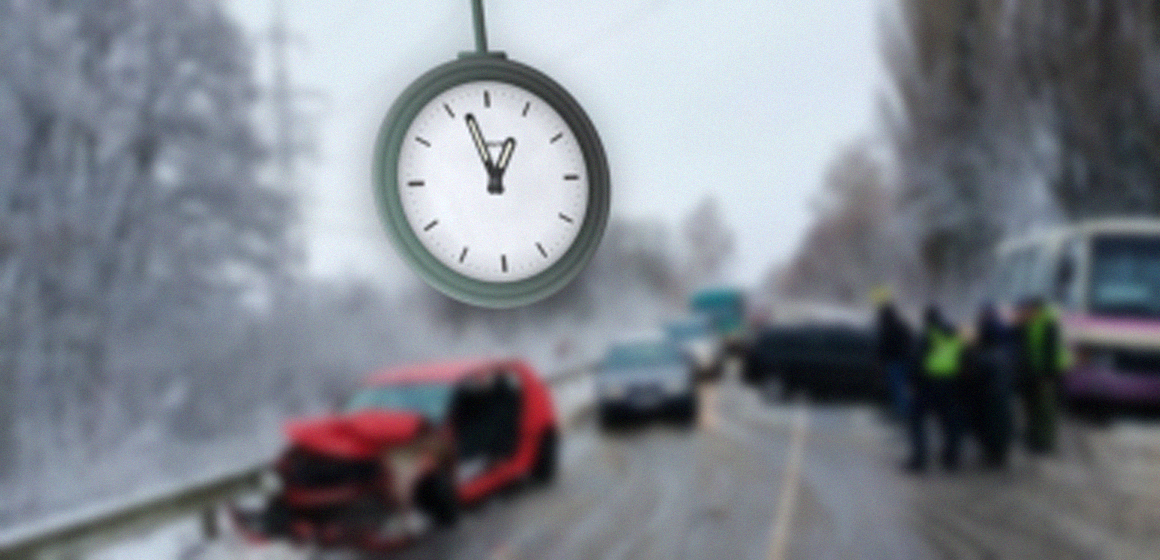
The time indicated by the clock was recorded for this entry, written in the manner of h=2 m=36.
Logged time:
h=12 m=57
